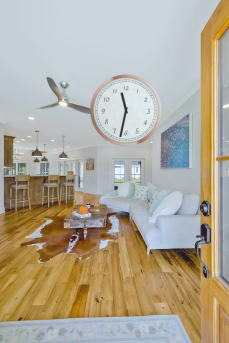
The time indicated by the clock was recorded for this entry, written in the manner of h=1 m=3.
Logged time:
h=11 m=32
